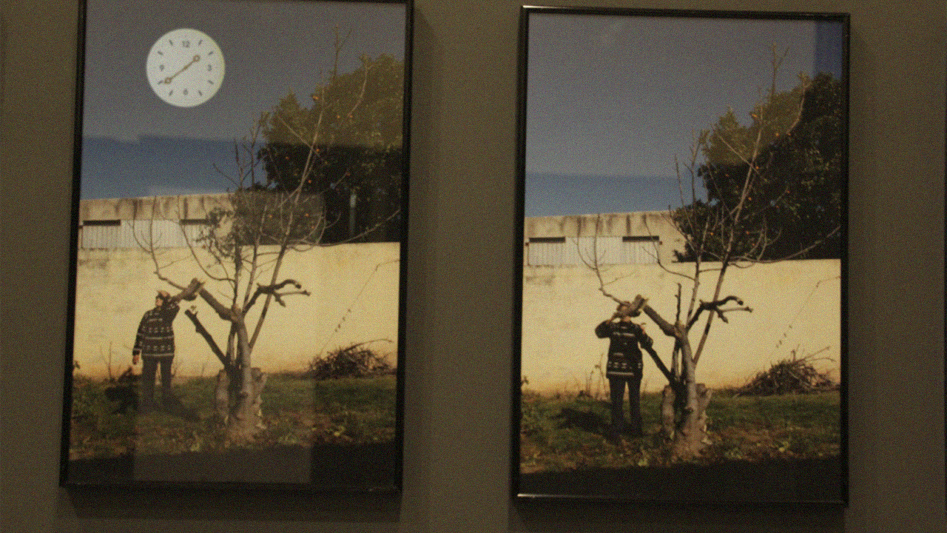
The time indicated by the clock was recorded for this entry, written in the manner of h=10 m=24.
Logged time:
h=1 m=39
